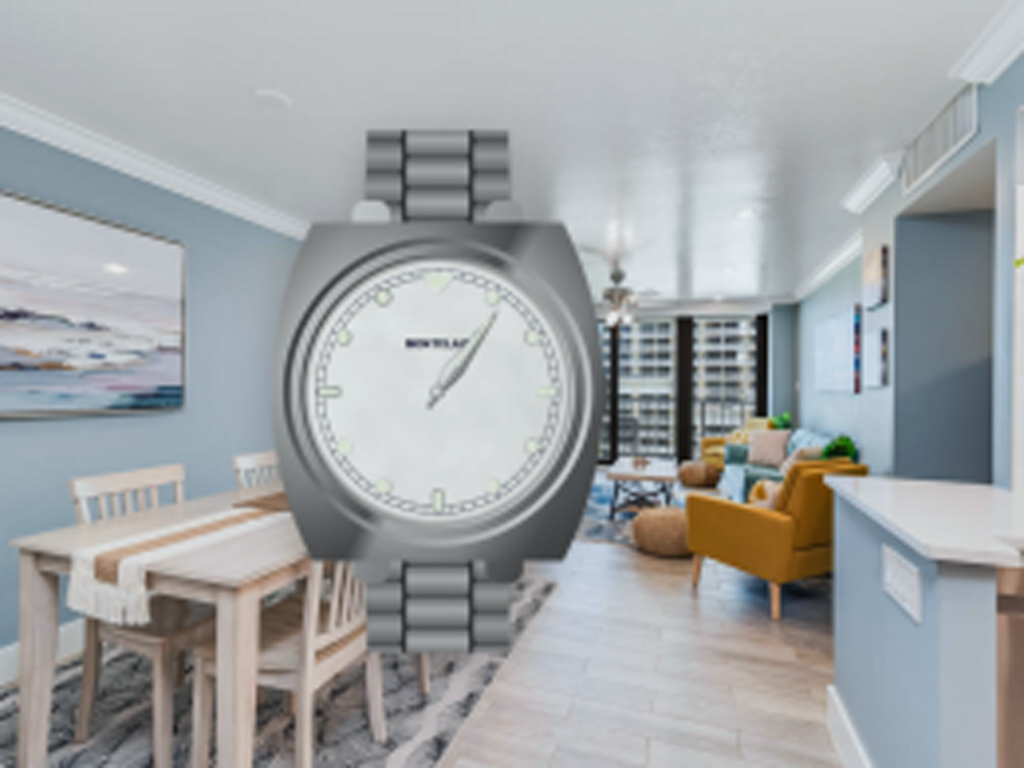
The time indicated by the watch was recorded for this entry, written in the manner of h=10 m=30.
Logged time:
h=1 m=6
